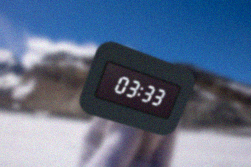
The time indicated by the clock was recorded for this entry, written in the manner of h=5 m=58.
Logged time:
h=3 m=33
